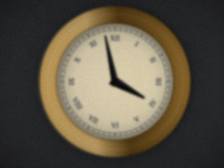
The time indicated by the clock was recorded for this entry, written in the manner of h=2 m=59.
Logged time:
h=3 m=58
